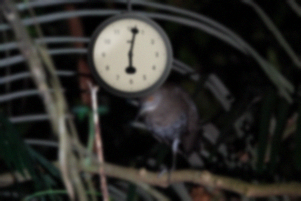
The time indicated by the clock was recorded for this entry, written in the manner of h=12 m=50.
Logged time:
h=6 m=2
